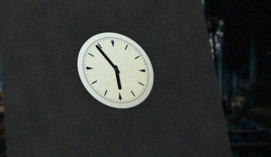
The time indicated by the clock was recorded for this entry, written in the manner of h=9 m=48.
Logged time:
h=5 m=54
